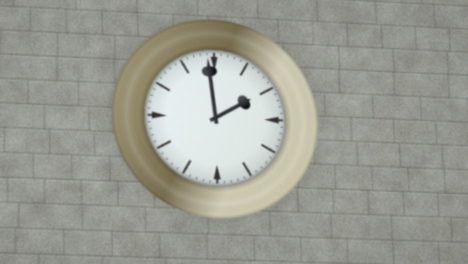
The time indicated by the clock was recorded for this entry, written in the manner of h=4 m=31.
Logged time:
h=1 m=59
